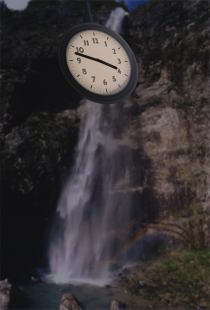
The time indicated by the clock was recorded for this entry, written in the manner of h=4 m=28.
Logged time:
h=3 m=48
